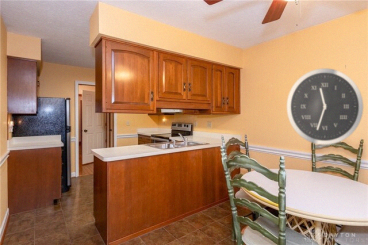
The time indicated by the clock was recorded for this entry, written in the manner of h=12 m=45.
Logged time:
h=11 m=33
